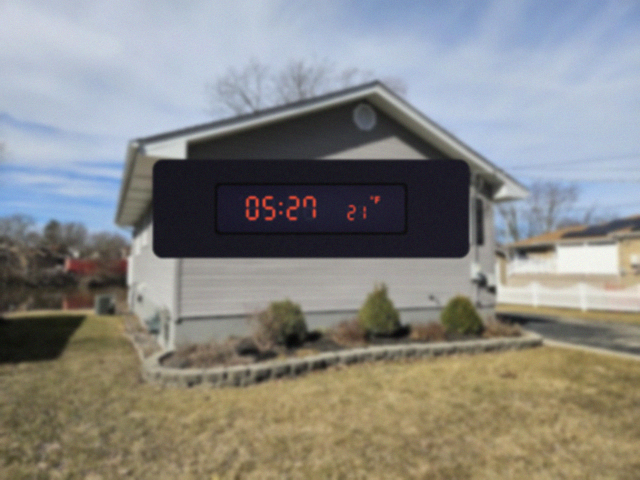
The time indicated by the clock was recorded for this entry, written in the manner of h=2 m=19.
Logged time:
h=5 m=27
